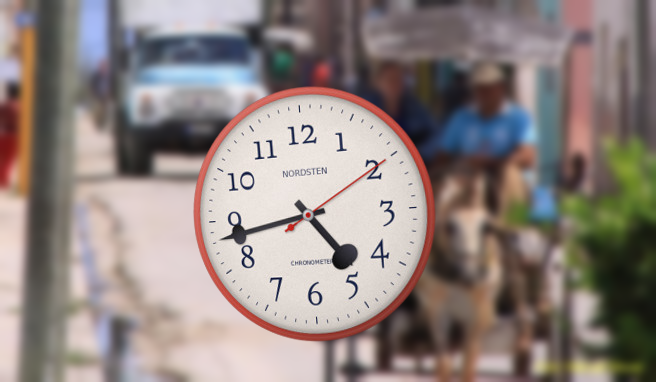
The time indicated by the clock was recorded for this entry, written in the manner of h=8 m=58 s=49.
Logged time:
h=4 m=43 s=10
